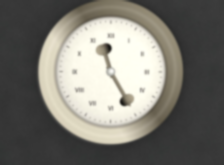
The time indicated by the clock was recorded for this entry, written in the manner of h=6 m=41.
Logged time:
h=11 m=25
